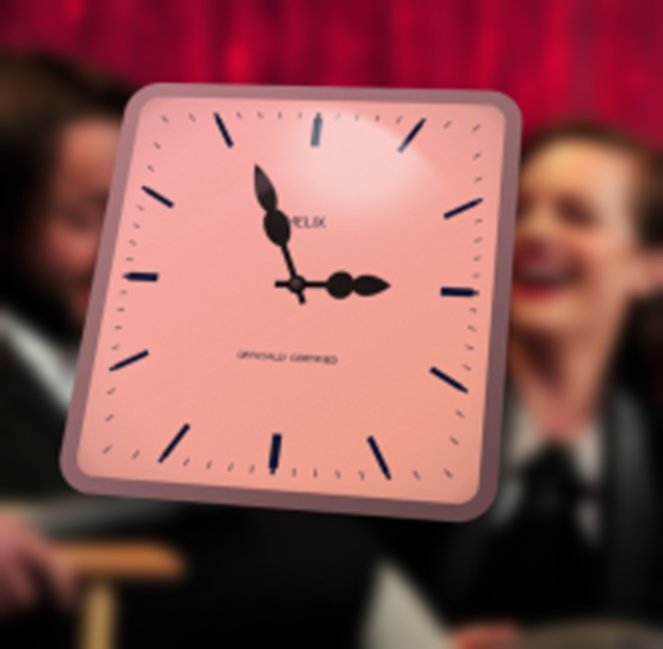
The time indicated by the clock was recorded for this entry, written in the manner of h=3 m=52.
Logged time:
h=2 m=56
